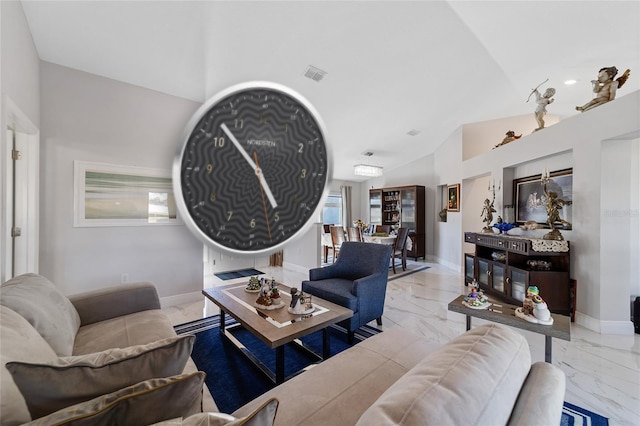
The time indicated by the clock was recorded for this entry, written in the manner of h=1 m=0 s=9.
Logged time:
h=4 m=52 s=27
